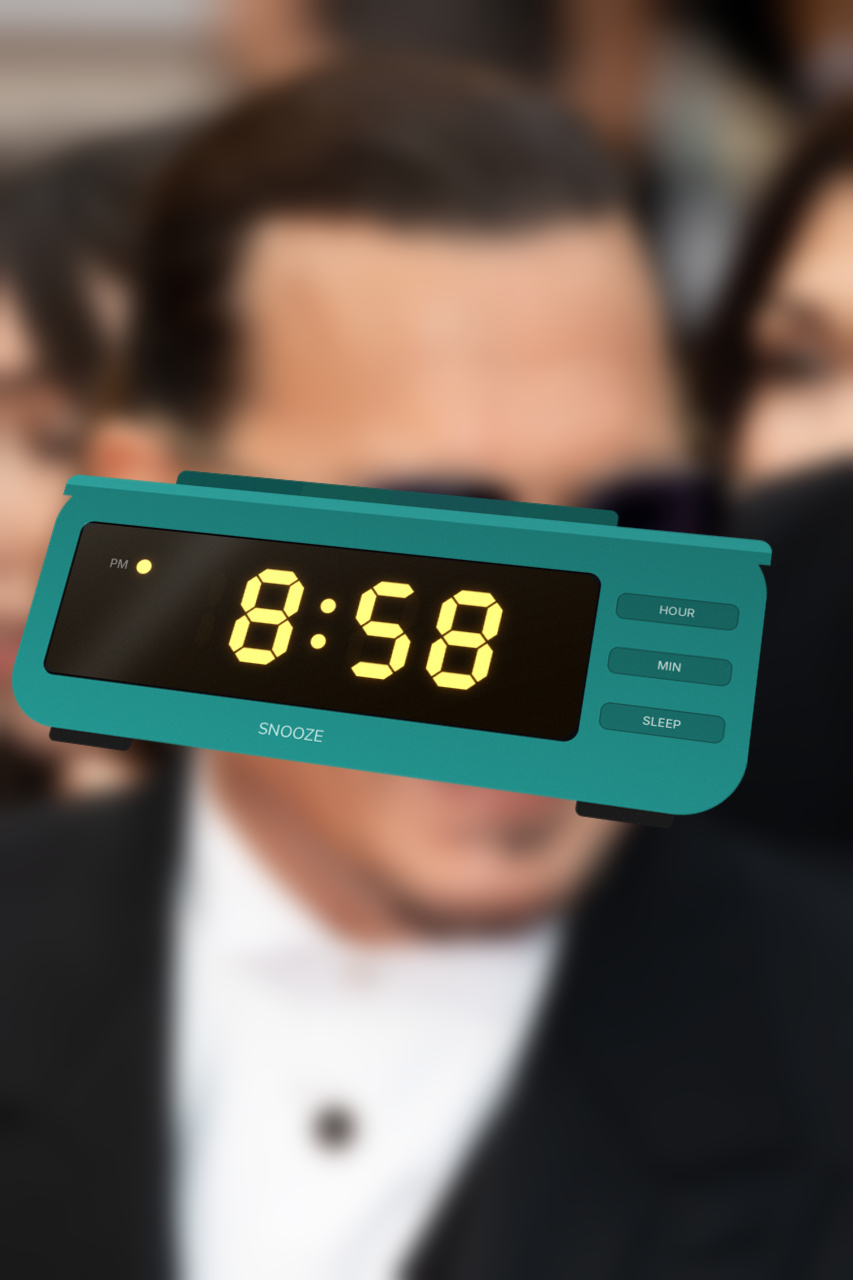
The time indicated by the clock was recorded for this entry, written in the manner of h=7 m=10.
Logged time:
h=8 m=58
